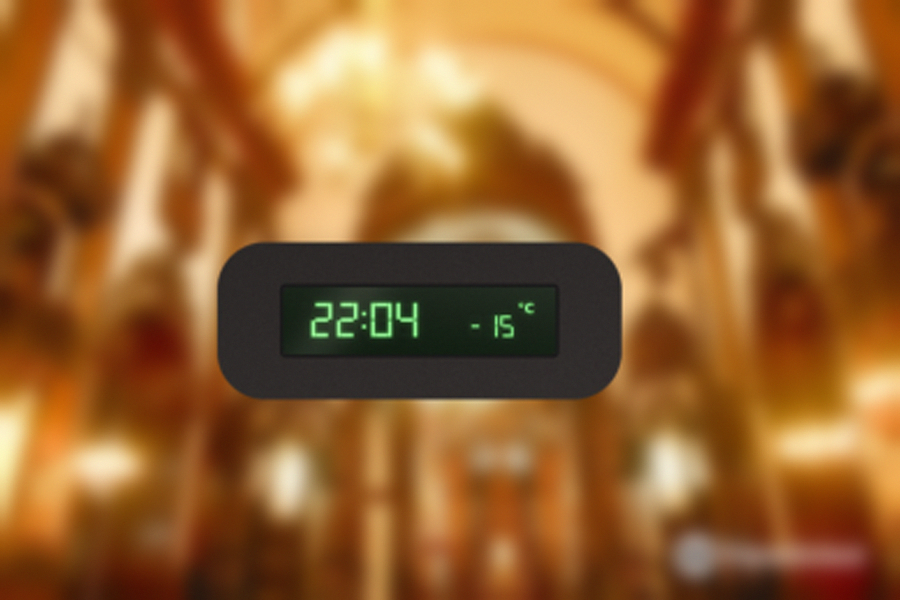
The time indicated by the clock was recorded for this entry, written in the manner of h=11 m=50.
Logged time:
h=22 m=4
